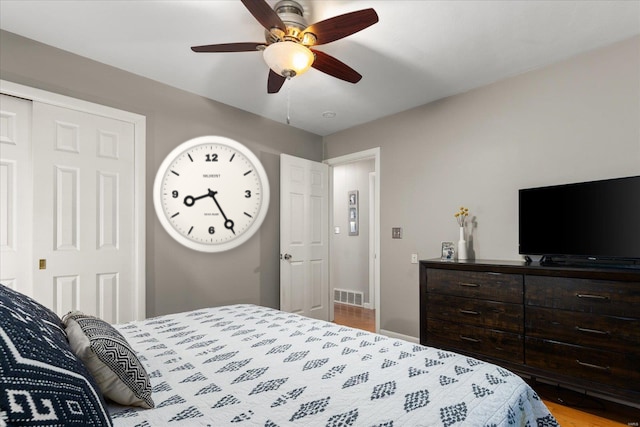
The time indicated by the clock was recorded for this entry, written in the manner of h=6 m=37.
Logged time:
h=8 m=25
